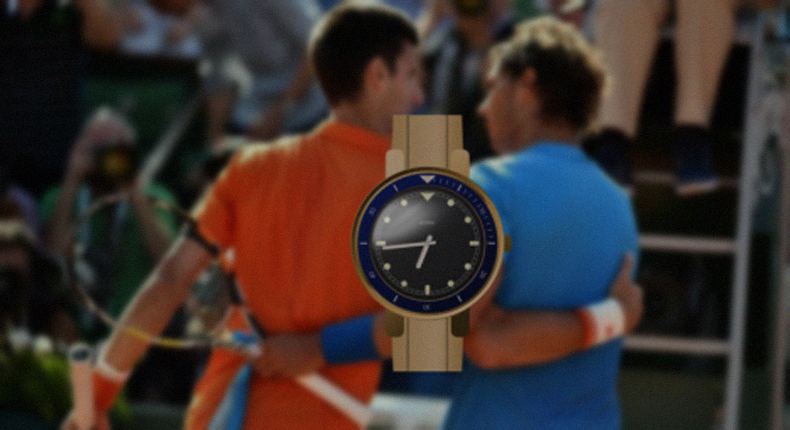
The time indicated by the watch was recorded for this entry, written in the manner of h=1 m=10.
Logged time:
h=6 m=44
